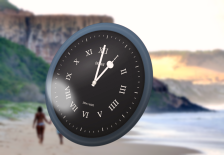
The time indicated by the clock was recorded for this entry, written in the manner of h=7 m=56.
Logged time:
h=1 m=0
